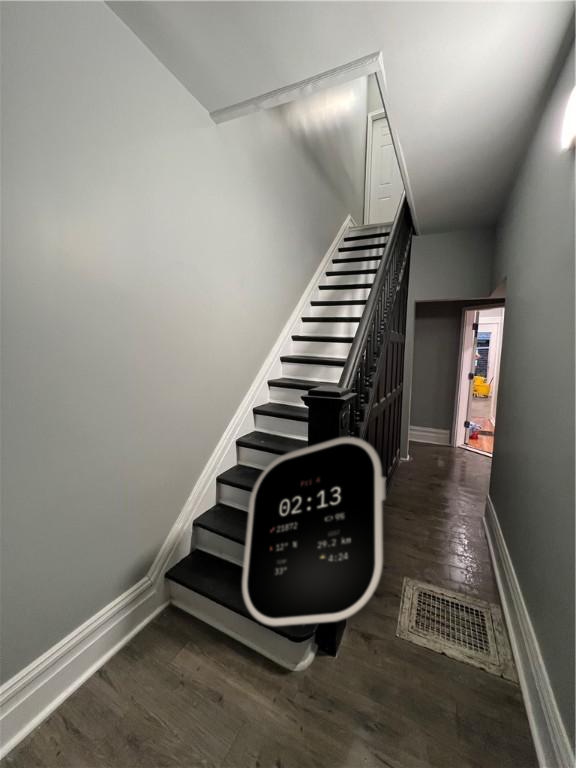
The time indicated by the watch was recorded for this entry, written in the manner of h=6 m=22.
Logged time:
h=2 m=13
